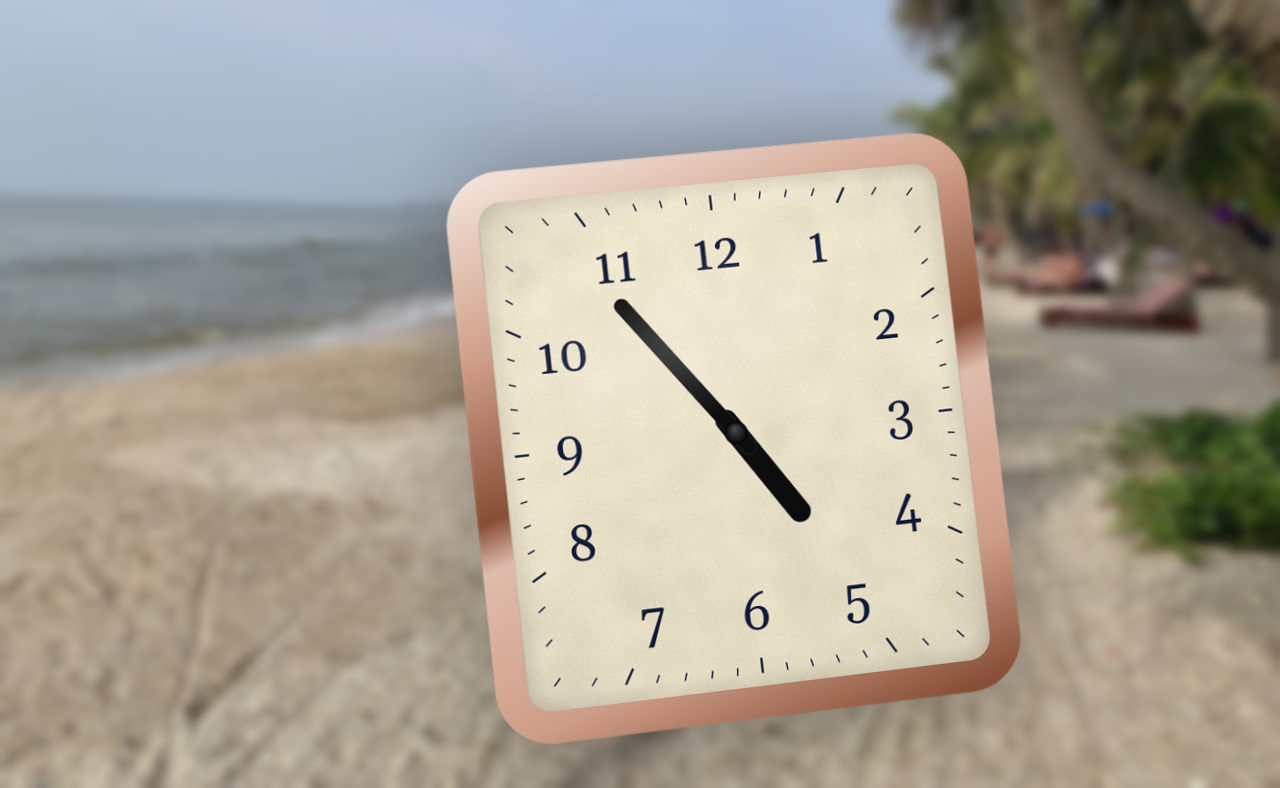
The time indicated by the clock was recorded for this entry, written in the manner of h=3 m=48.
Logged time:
h=4 m=54
